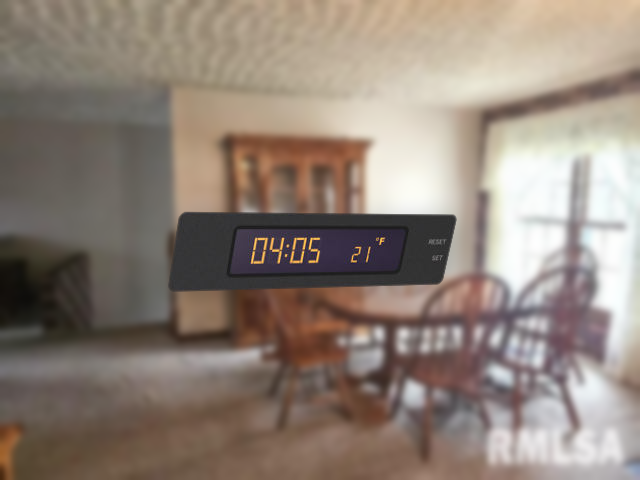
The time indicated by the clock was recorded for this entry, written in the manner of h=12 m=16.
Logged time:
h=4 m=5
